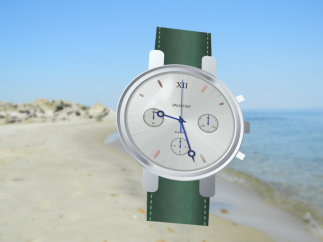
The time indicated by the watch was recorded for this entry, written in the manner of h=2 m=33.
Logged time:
h=9 m=27
